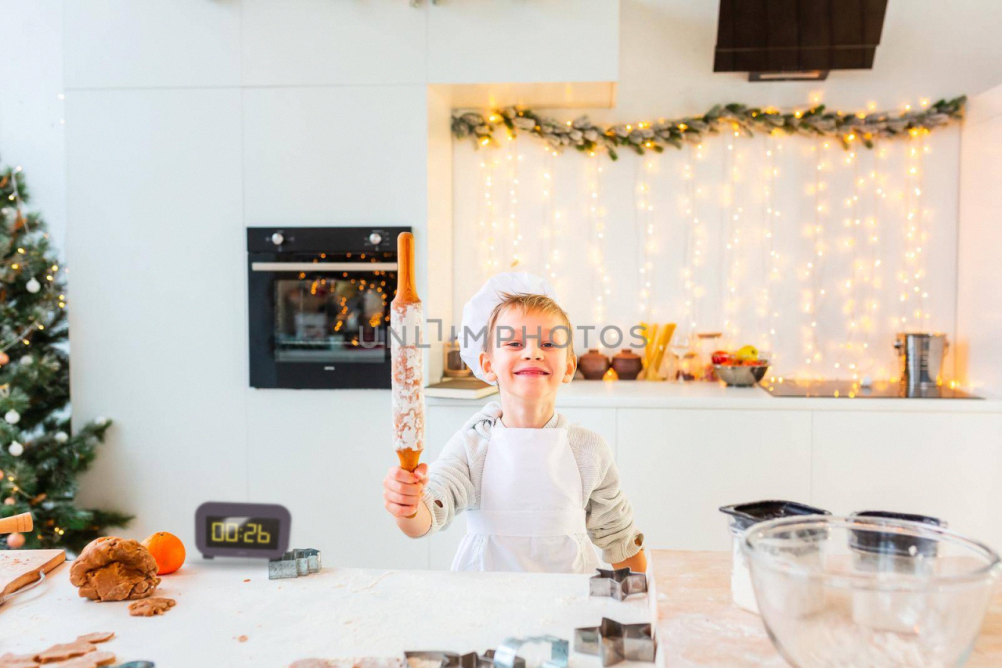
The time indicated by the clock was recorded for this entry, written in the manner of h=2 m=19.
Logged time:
h=0 m=26
